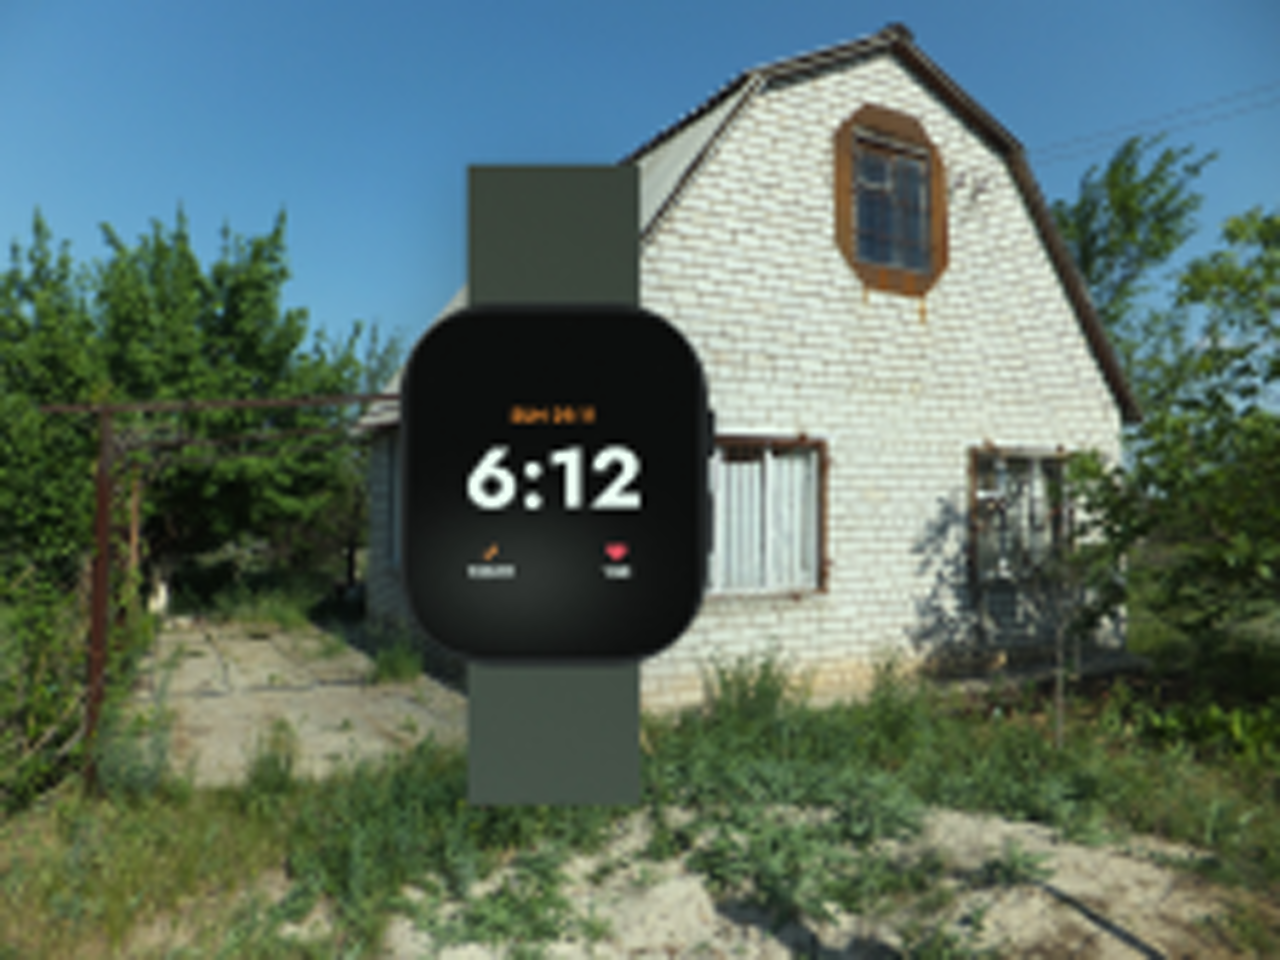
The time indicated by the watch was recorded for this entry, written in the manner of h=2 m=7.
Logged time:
h=6 m=12
